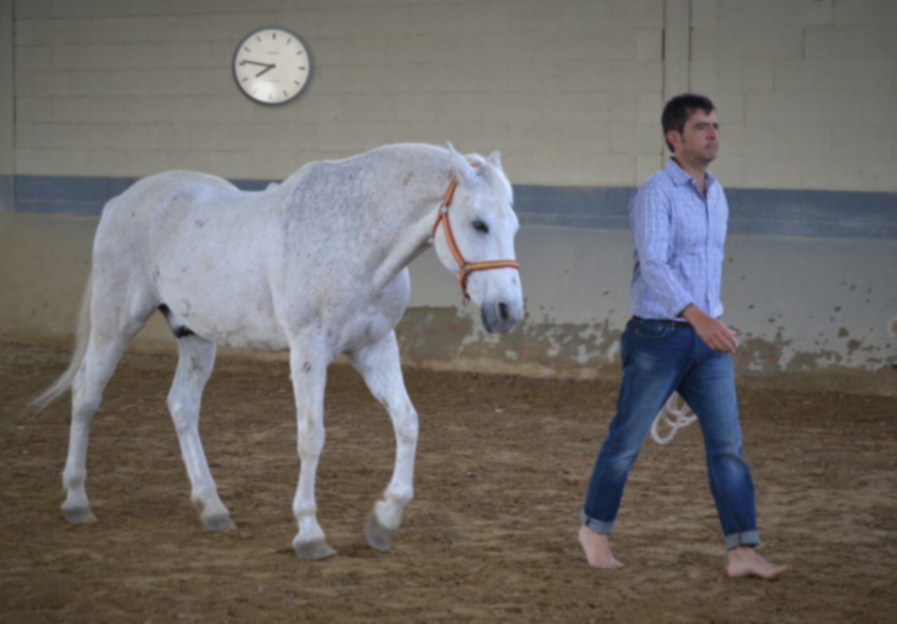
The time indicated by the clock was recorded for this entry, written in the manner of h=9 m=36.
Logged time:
h=7 m=46
